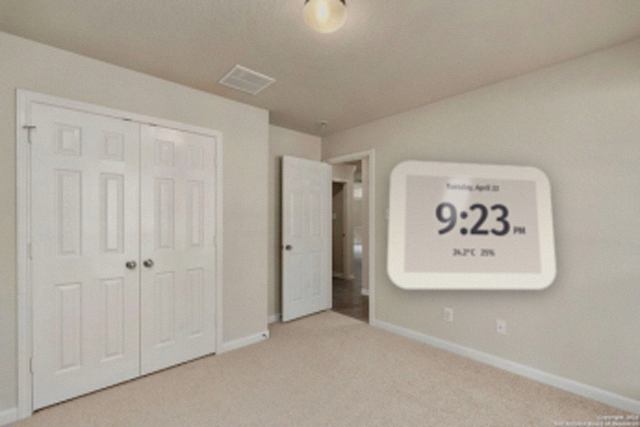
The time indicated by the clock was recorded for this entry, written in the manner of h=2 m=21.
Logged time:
h=9 m=23
